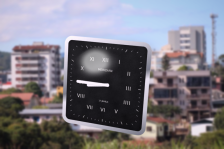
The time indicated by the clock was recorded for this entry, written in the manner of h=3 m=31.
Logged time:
h=8 m=45
